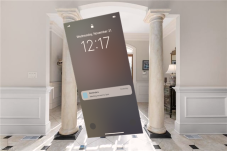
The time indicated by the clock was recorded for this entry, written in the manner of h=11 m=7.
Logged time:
h=12 m=17
